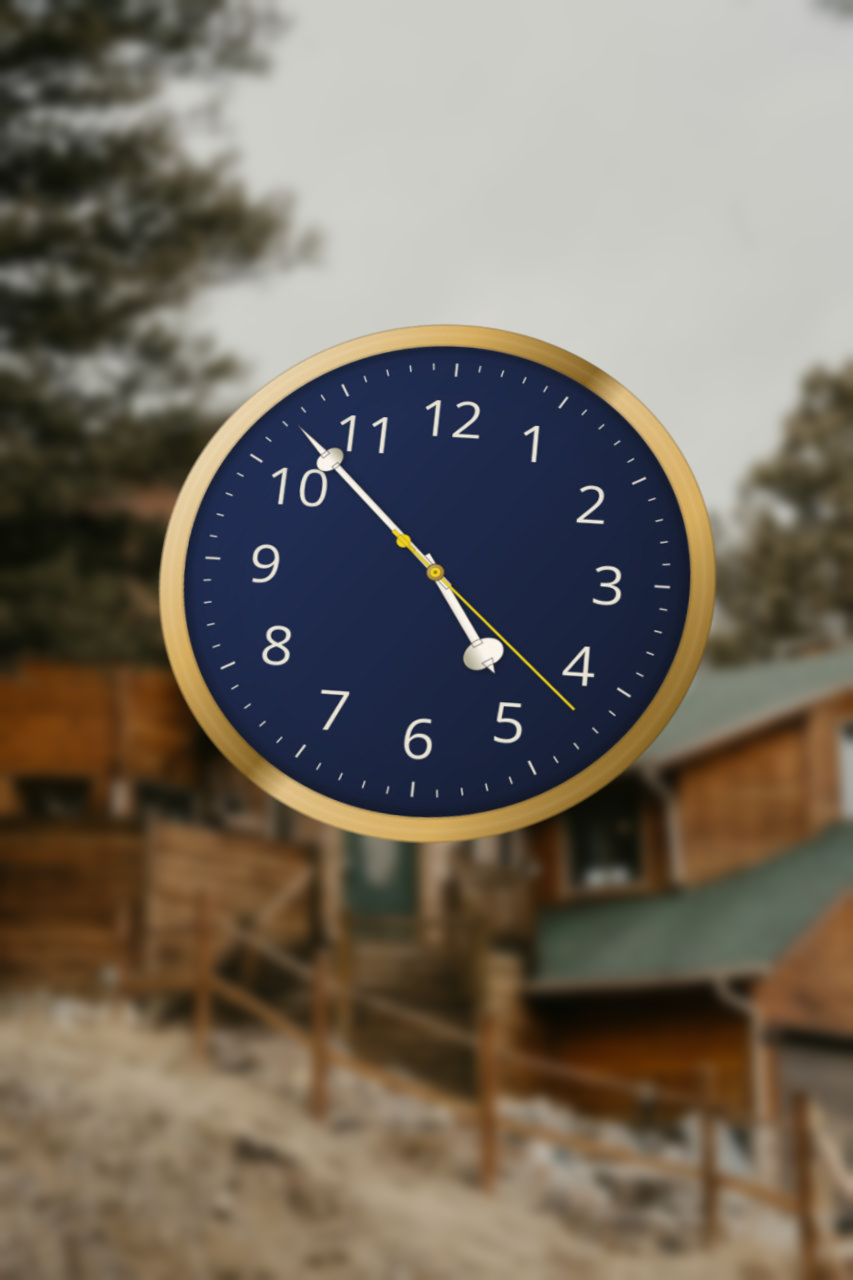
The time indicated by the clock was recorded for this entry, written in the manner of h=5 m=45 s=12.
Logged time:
h=4 m=52 s=22
